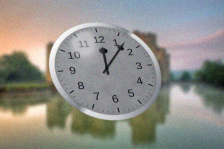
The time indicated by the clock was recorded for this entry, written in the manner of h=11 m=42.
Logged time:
h=12 m=7
